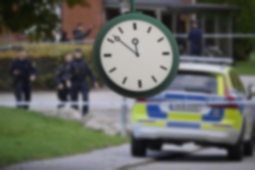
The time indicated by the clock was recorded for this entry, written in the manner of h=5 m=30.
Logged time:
h=11 m=52
